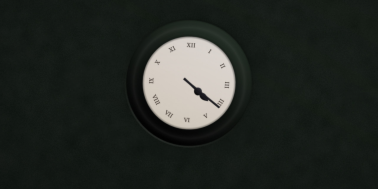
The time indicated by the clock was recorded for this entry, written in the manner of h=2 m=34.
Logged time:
h=4 m=21
